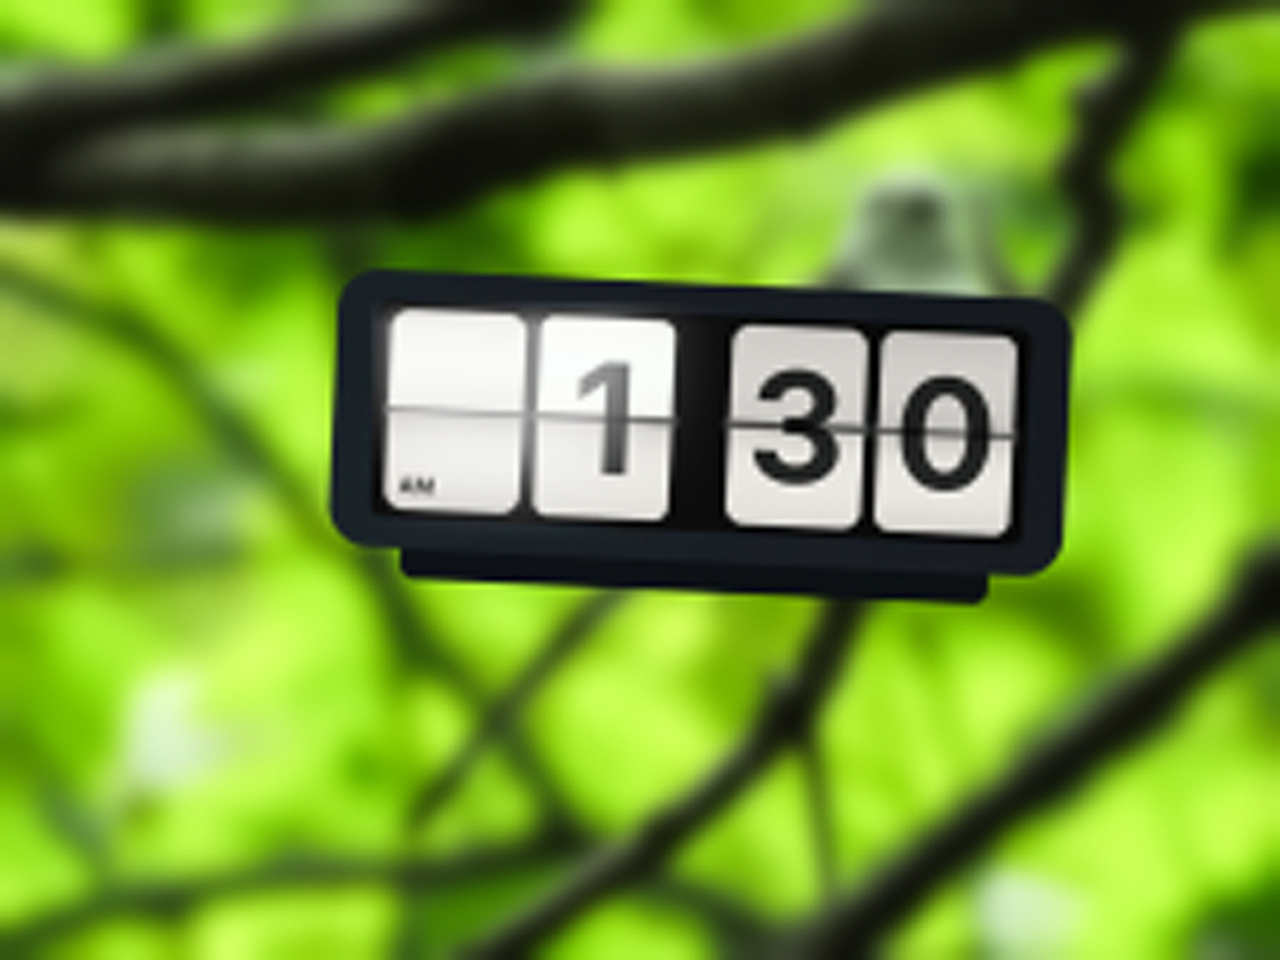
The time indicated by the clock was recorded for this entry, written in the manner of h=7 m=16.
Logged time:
h=1 m=30
